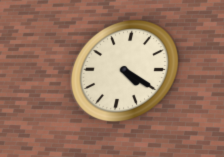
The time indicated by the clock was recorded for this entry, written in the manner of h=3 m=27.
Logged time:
h=4 m=20
